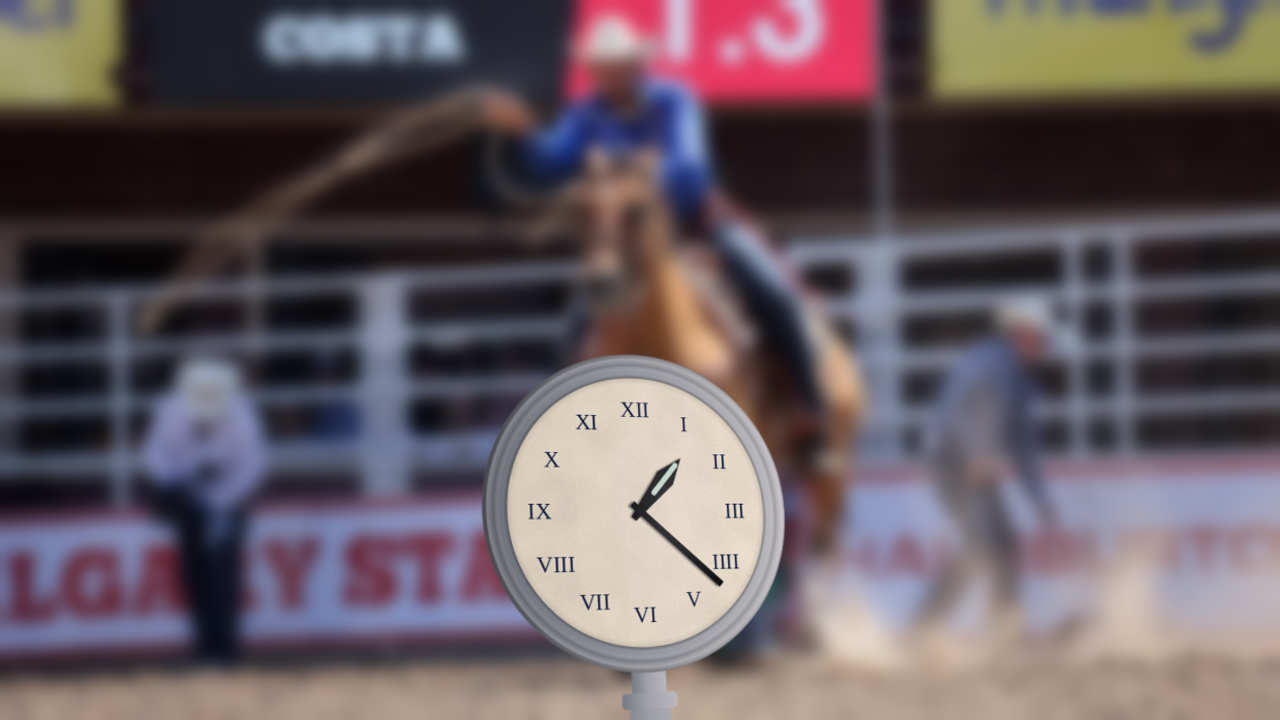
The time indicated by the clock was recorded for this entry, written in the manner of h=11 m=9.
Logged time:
h=1 m=22
